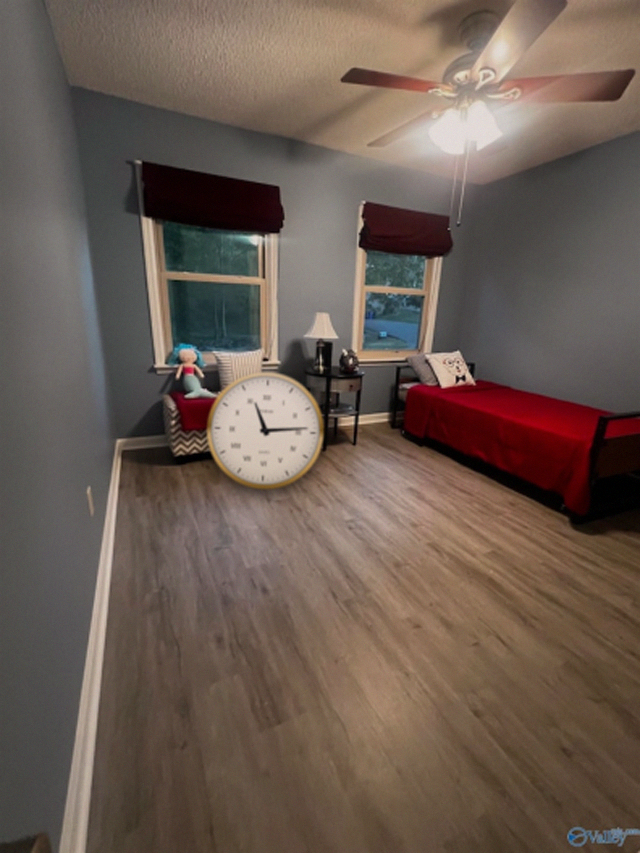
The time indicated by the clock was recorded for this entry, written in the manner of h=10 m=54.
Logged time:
h=11 m=14
